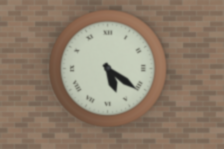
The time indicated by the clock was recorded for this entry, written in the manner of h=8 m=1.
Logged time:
h=5 m=21
